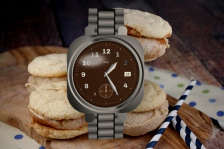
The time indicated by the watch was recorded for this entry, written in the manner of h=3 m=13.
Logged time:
h=1 m=25
